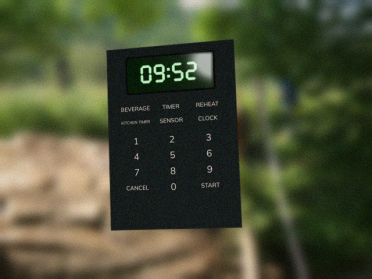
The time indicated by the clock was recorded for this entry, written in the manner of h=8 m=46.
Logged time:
h=9 m=52
